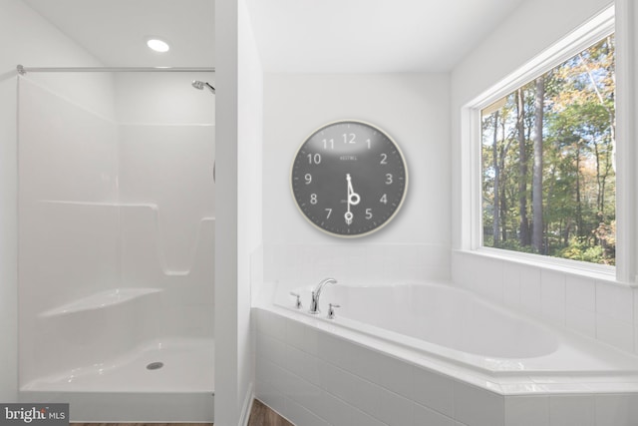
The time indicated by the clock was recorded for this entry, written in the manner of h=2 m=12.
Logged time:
h=5 m=30
